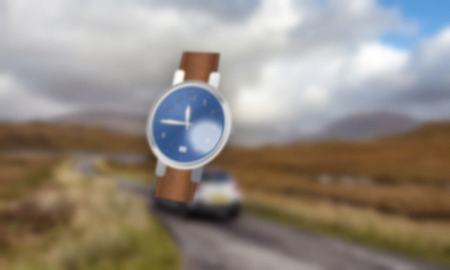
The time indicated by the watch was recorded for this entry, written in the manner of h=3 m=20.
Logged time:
h=11 m=45
